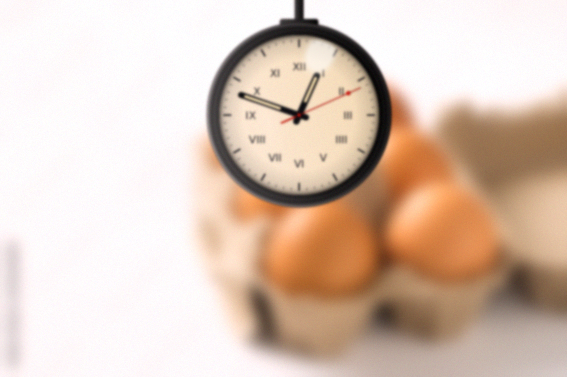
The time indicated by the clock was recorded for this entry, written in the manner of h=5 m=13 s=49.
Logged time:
h=12 m=48 s=11
